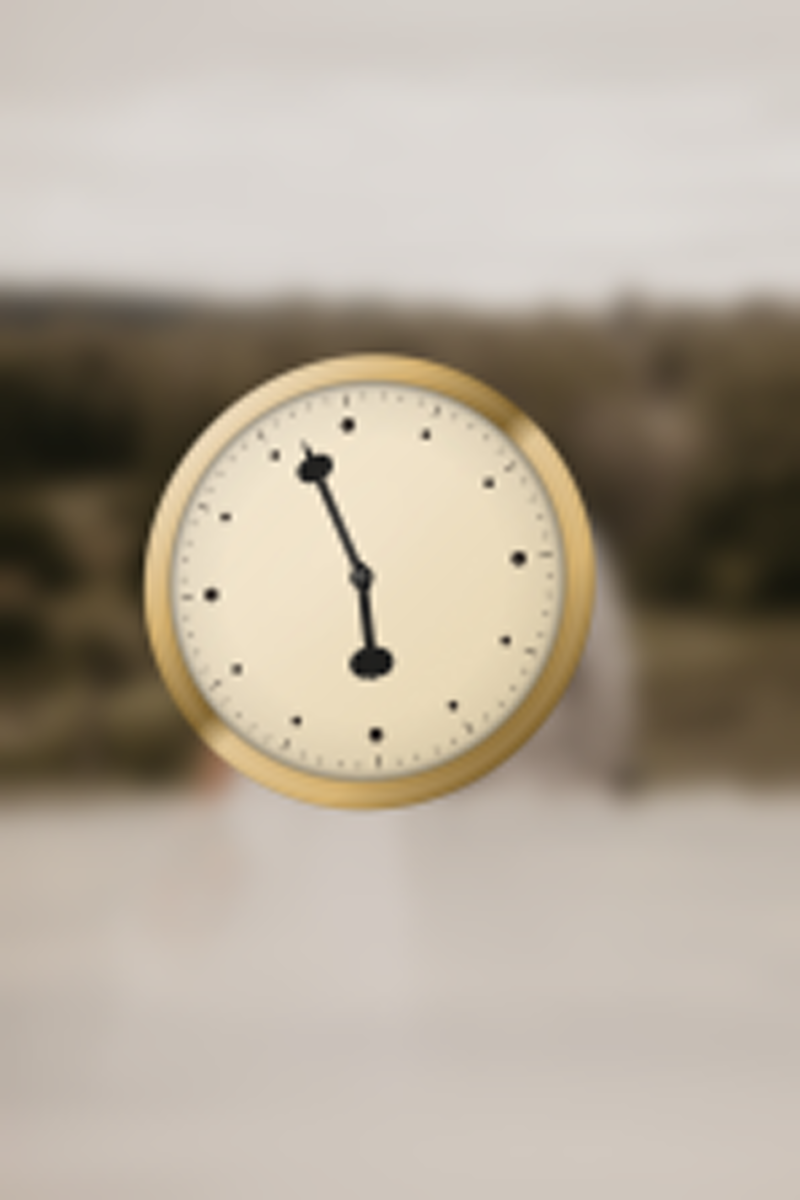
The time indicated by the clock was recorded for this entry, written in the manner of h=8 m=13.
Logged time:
h=5 m=57
